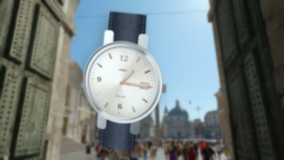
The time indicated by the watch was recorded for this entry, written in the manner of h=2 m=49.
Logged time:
h=1 m=15
